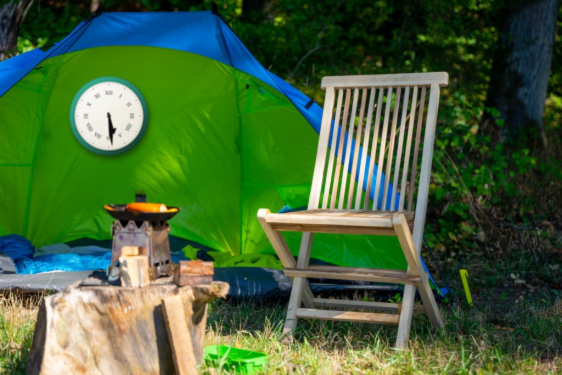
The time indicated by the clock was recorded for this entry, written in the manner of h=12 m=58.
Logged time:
h=5 m=29
